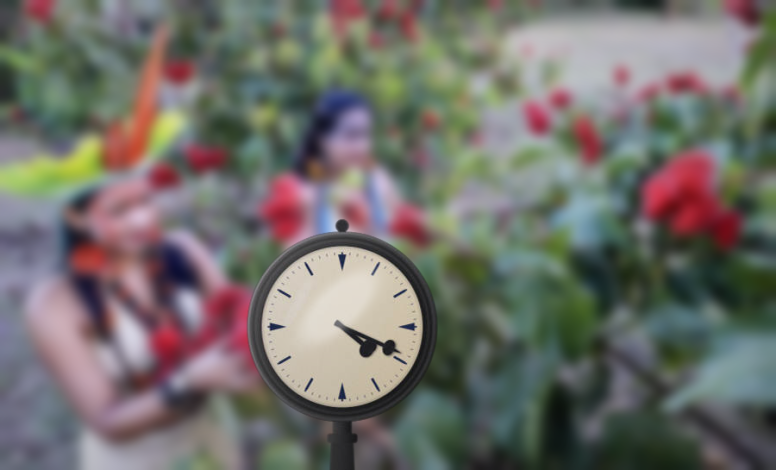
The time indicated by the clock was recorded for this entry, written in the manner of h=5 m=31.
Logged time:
h=4 m=19
